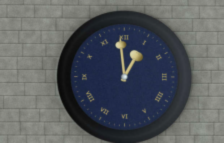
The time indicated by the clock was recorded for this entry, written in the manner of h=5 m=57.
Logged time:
h=12 m=59
